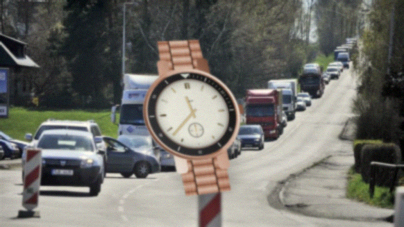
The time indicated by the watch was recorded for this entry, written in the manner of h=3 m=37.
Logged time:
h=11 m=38
